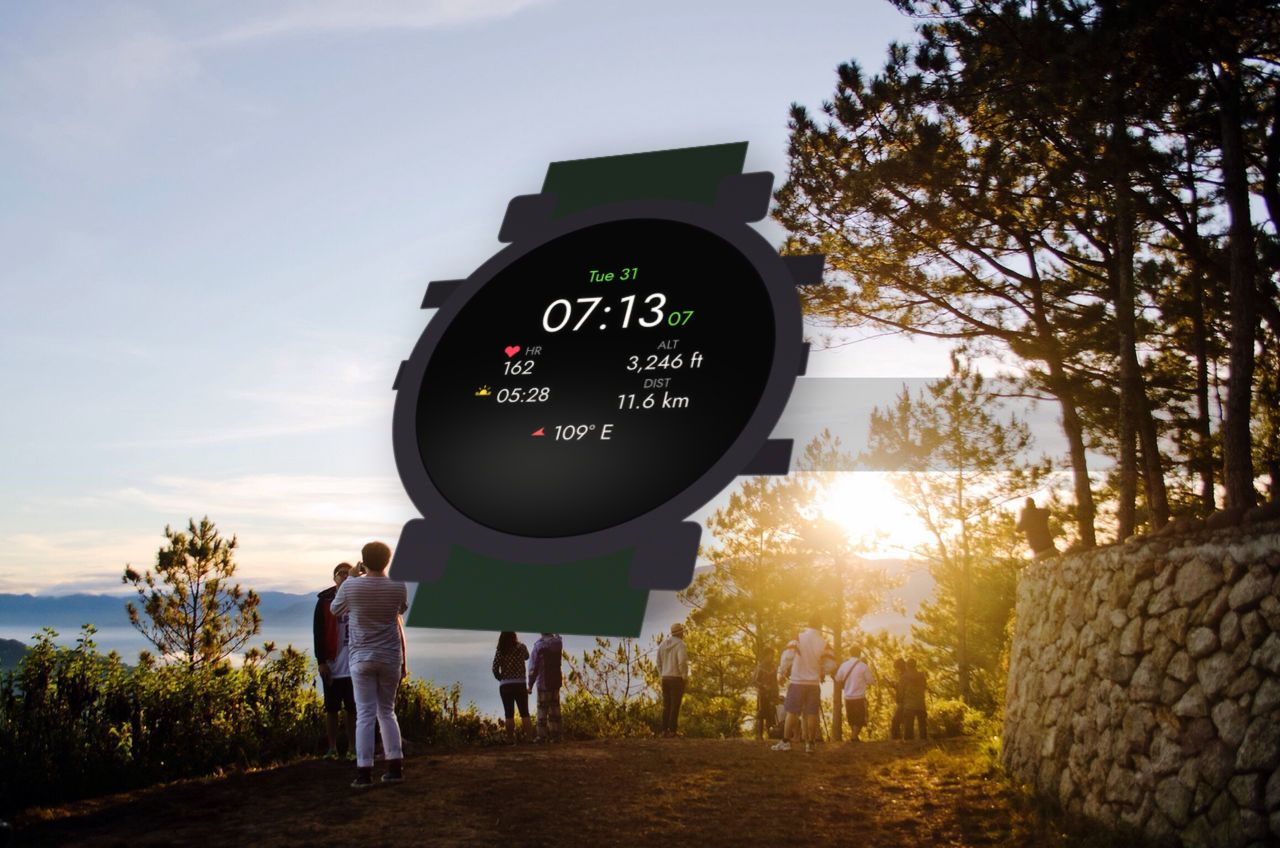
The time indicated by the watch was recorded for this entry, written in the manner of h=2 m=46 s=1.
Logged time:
h=7 m=13 s=7
